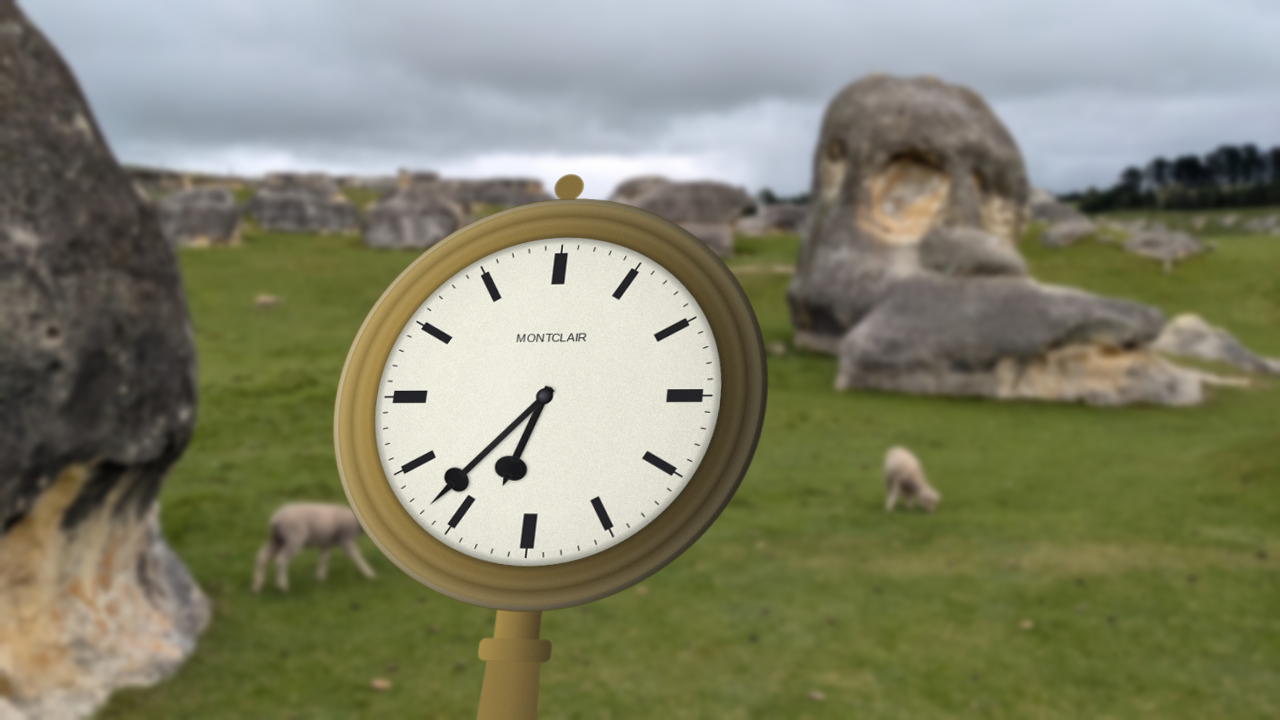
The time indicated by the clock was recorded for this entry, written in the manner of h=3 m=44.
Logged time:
h=6 m=37
